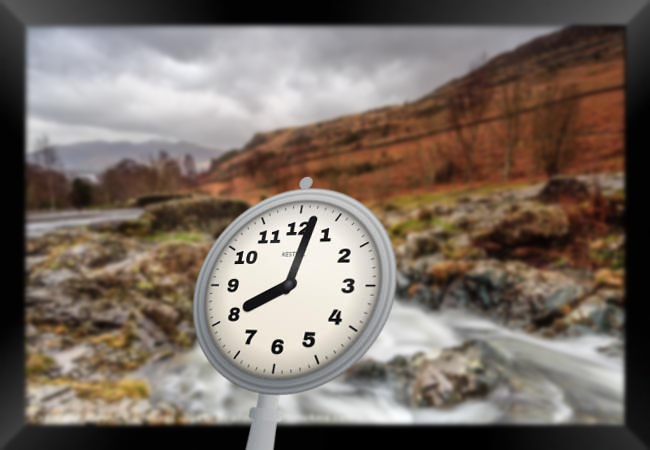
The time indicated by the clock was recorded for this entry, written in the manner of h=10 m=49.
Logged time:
h=8 m=2
